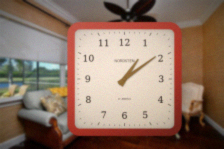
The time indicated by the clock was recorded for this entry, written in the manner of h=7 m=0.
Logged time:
h=1 m=9
